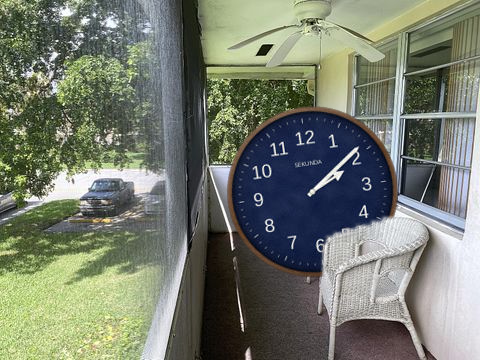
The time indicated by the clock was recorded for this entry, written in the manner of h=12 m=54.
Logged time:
h=2 m=9
